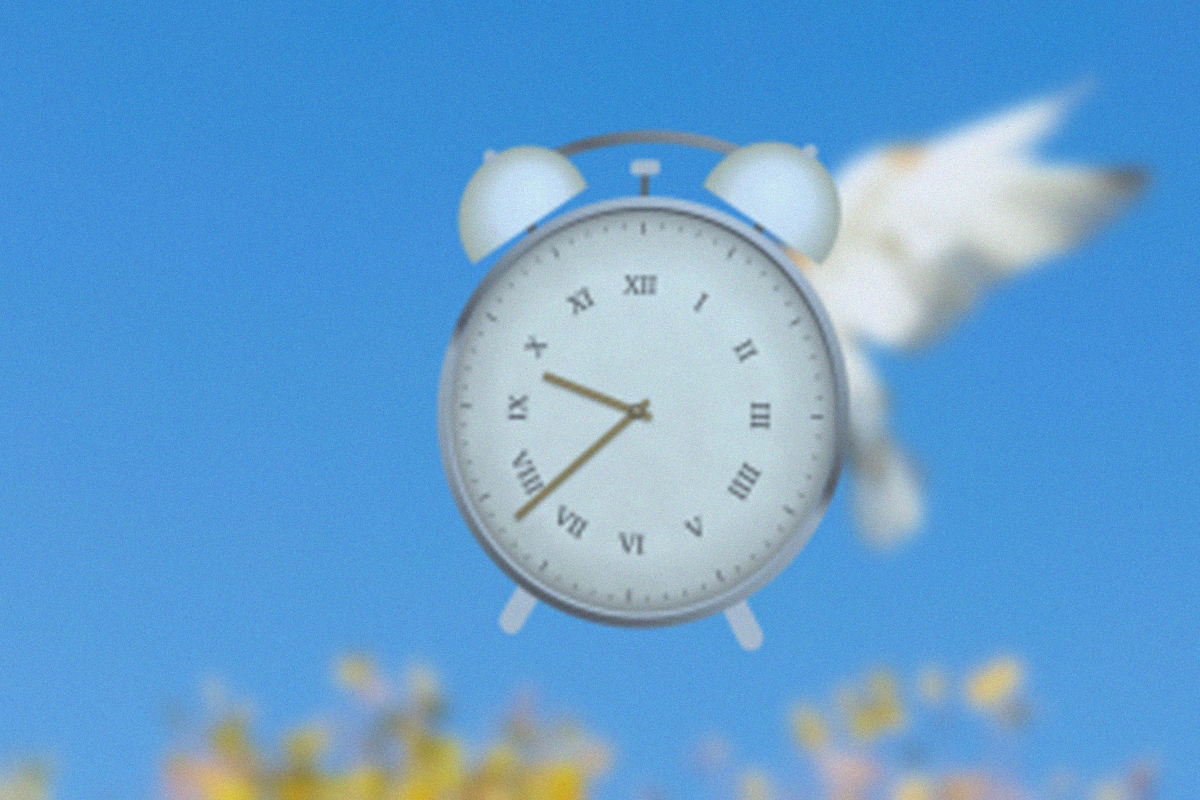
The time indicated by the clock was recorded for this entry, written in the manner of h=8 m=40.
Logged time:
h=9 m=38
